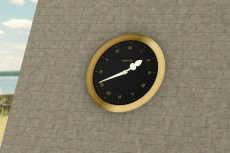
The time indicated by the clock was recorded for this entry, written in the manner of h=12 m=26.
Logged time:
h=1 m=41
